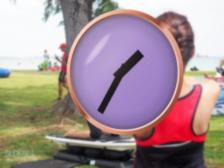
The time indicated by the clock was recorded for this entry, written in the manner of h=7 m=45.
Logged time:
h=1 m=35
